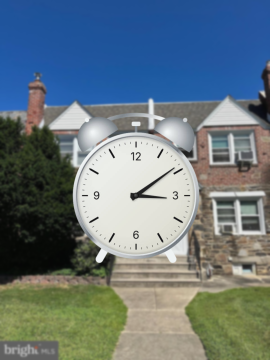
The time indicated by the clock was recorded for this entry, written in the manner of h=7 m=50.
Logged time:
h=3 m=9
